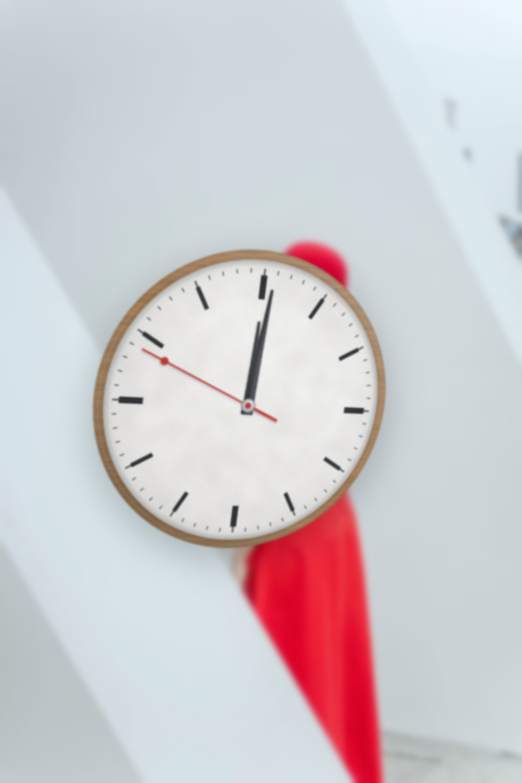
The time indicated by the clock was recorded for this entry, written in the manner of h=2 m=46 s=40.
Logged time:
h=12 m=0 s=49
